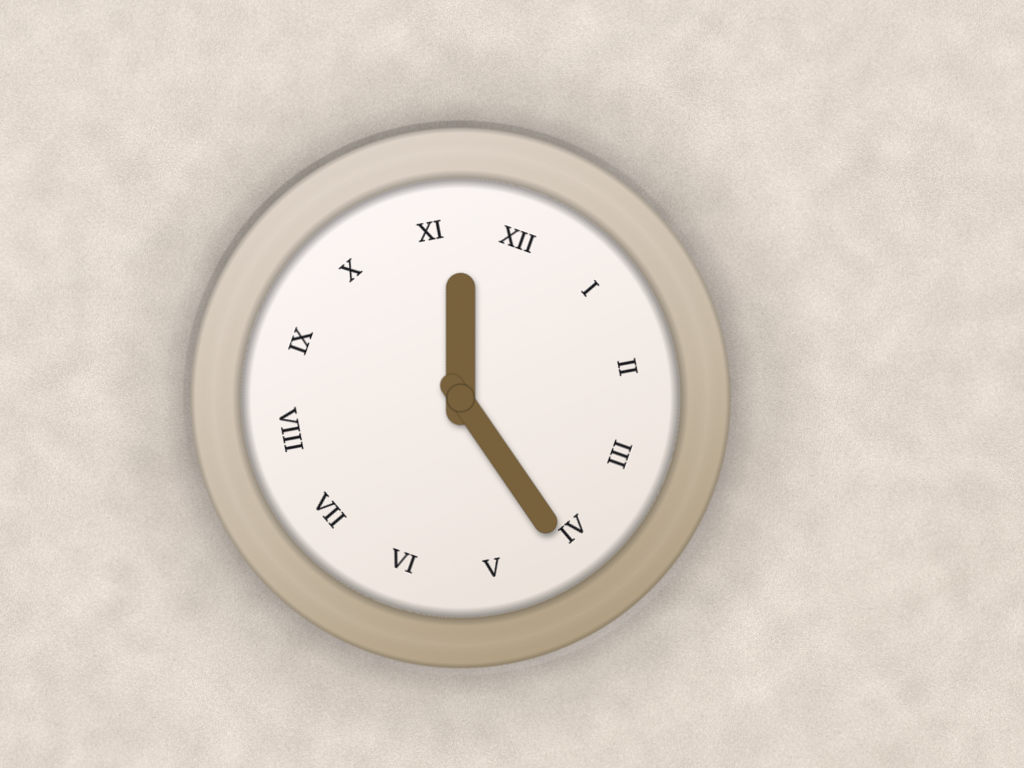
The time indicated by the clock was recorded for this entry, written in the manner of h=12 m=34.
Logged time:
h=11 m=21
